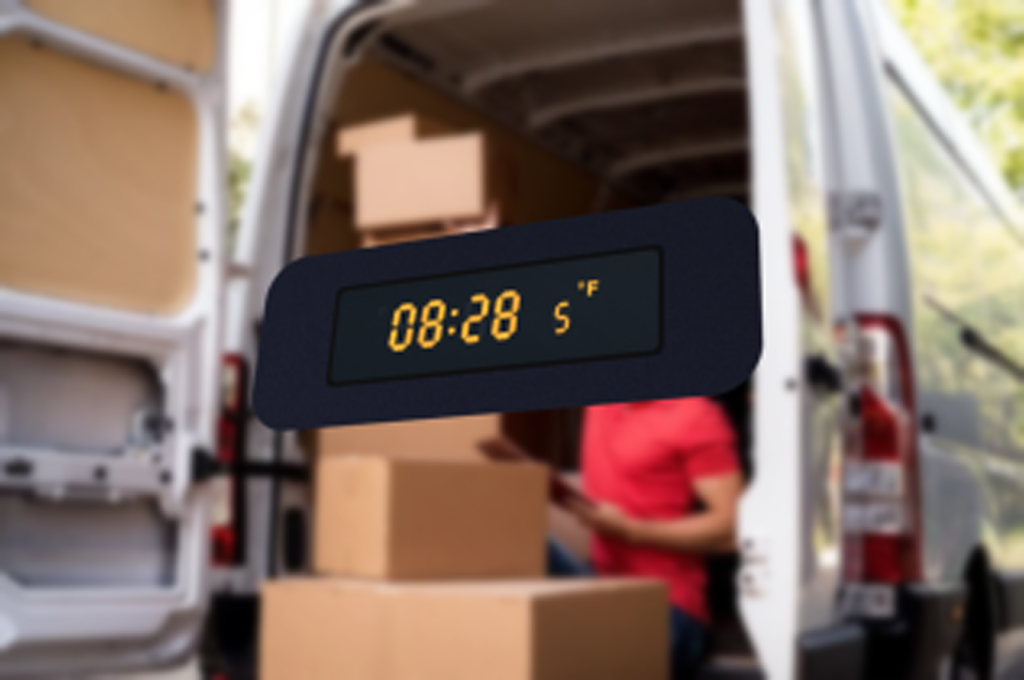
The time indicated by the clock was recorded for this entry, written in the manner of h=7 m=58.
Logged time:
h=8 m=28
